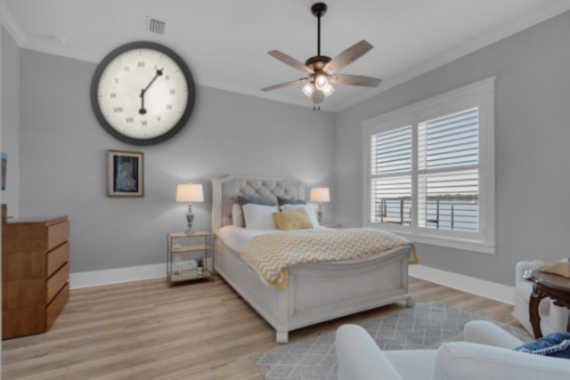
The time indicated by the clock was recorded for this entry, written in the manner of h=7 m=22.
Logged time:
h=6 m=7
